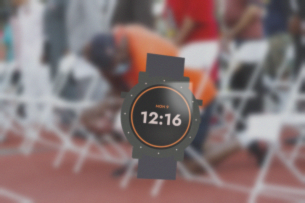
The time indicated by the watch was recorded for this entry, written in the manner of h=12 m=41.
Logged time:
h=12 m=16
